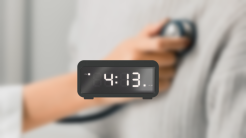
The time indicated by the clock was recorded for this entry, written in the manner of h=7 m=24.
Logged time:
h=4 m=13
